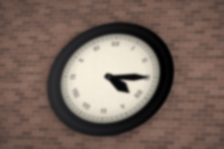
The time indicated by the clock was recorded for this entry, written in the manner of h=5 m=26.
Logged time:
h=4 m=15
